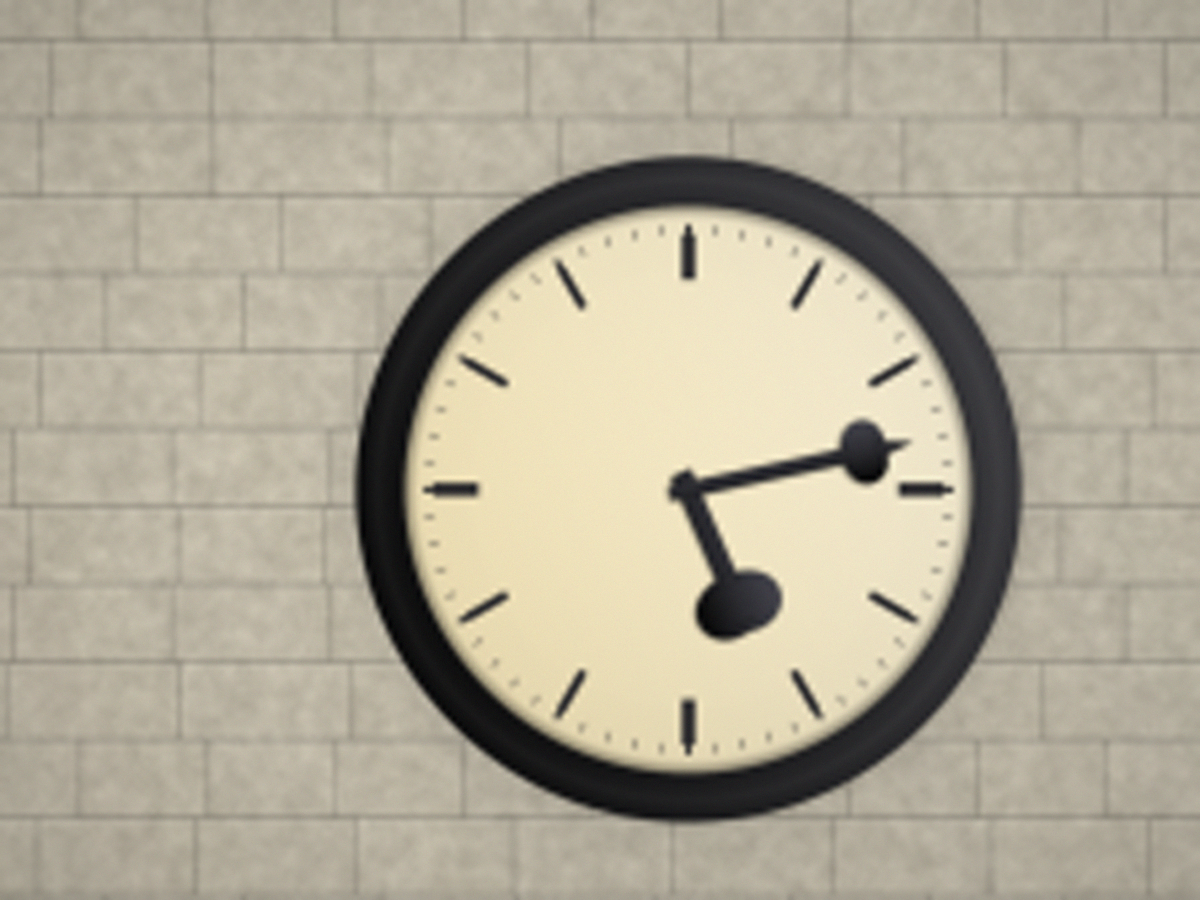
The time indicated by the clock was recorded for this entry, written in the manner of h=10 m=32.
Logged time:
h=5 m=13
